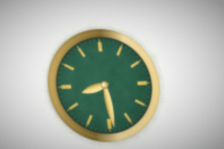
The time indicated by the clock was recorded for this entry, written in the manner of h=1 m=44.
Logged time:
h=8 m=29
